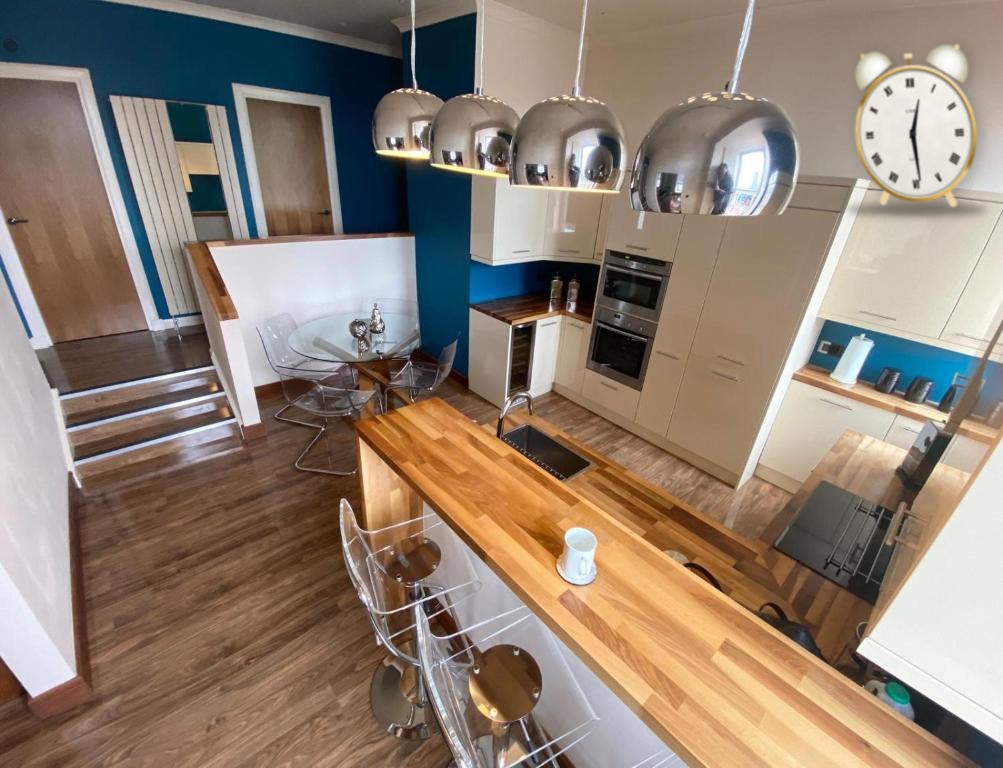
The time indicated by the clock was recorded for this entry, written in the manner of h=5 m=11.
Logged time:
h=12 m=29
